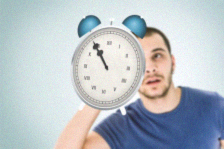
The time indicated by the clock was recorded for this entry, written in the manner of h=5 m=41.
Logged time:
h=10 m=54
